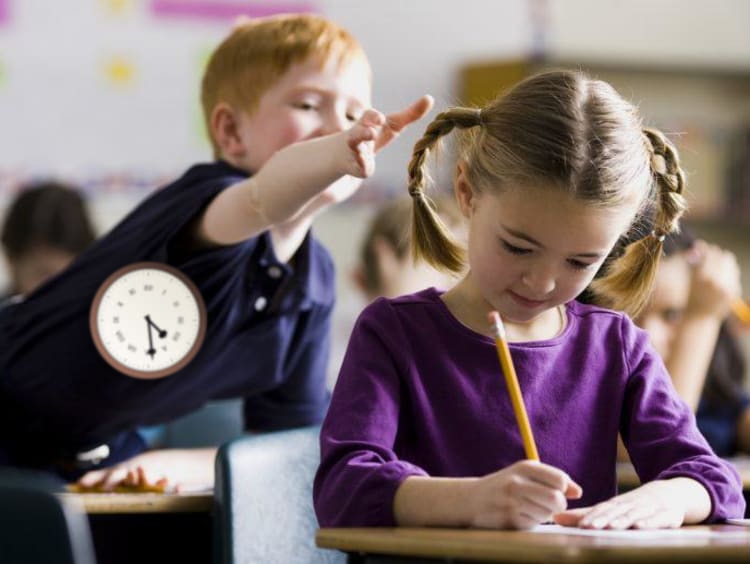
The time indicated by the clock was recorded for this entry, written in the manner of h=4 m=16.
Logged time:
h=4 m=29
